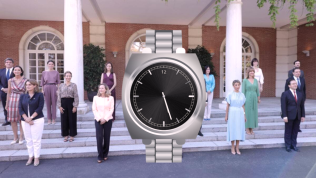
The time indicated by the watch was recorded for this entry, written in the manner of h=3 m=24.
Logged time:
h=5 m=27
